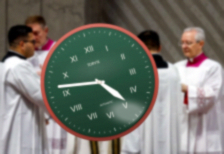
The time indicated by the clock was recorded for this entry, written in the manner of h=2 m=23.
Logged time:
h=4 m=47
